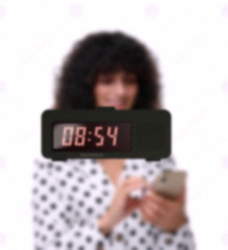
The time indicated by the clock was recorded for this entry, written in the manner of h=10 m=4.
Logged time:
h=8 m=54
